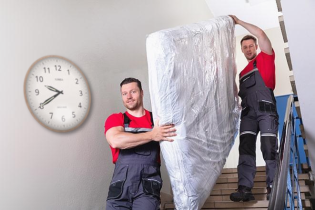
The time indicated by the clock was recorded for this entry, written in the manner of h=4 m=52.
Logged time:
h=9 m=40
